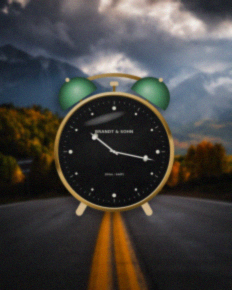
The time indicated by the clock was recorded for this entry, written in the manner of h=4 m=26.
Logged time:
h=10 m=17
